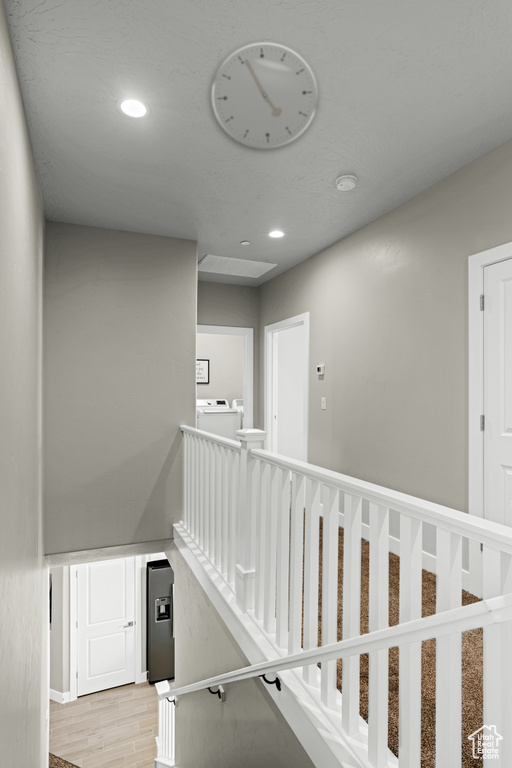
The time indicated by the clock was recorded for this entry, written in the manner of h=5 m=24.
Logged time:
h=4 m=56
